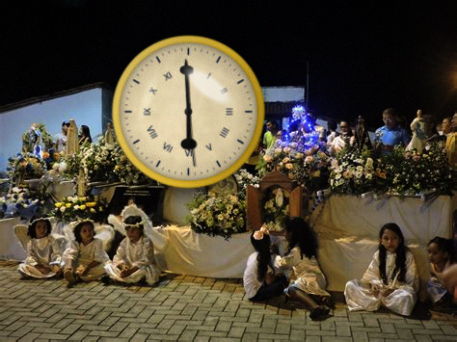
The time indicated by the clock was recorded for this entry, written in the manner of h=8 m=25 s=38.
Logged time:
h=5 m=59 s=29
